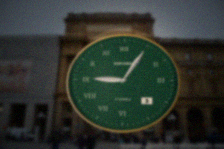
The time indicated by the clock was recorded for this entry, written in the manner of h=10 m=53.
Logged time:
h=9 m=5
